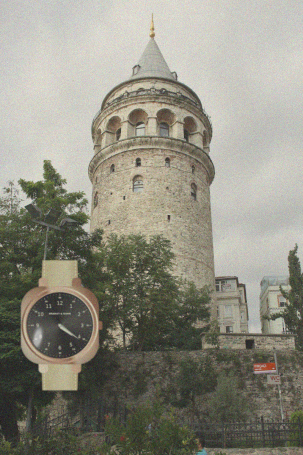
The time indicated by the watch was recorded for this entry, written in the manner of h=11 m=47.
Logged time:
h=4 m=21
